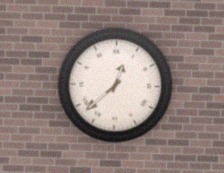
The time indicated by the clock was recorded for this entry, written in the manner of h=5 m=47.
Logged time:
h=12 m=38
